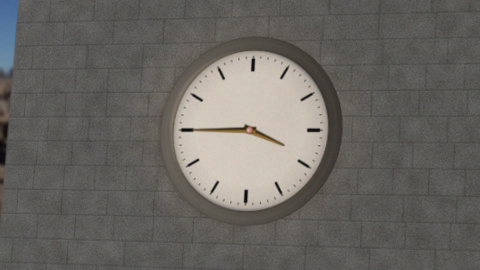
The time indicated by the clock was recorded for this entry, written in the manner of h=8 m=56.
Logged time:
h=3 m=45
